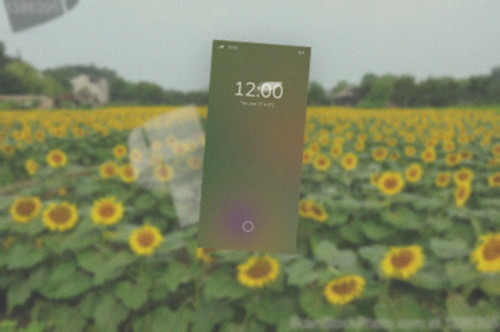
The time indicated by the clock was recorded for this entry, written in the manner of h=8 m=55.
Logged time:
h=12 m=0
